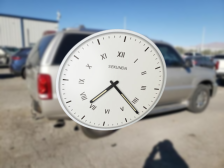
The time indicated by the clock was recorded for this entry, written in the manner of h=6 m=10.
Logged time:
h=7 m=22
